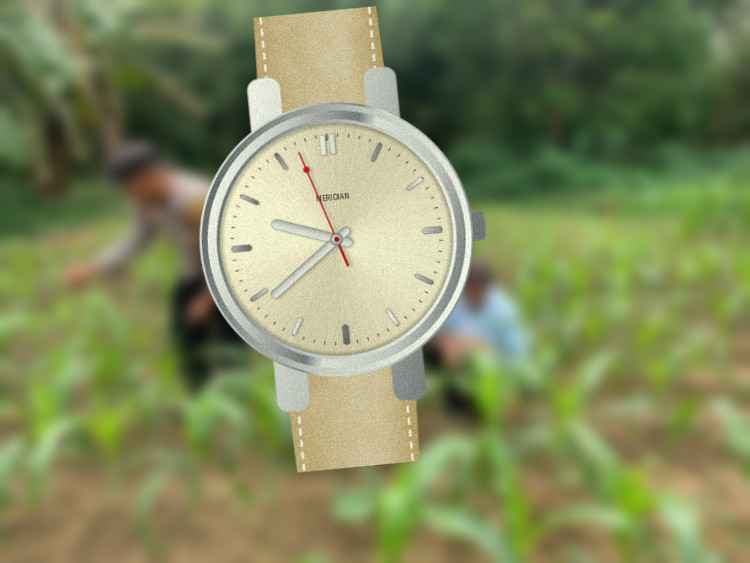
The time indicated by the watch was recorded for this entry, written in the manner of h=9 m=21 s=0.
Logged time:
h=9 m=38 s=57
